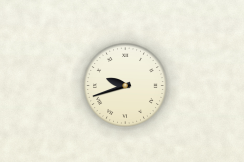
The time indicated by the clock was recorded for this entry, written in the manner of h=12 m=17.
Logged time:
h=9 m=42
